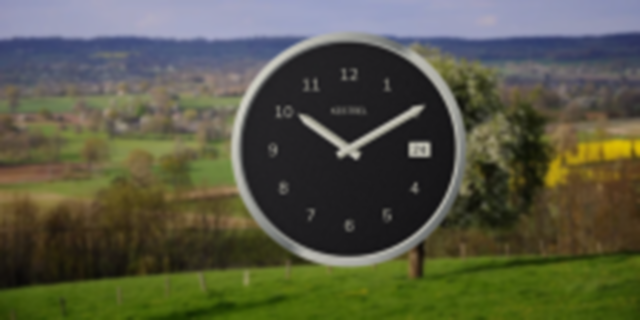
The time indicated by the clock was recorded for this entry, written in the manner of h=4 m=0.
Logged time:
h=10 m=10
